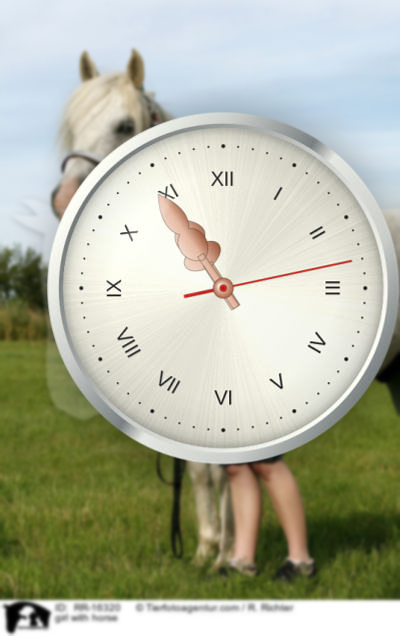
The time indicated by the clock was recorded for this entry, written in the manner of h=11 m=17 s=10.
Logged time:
h=10 m=54 s=13
